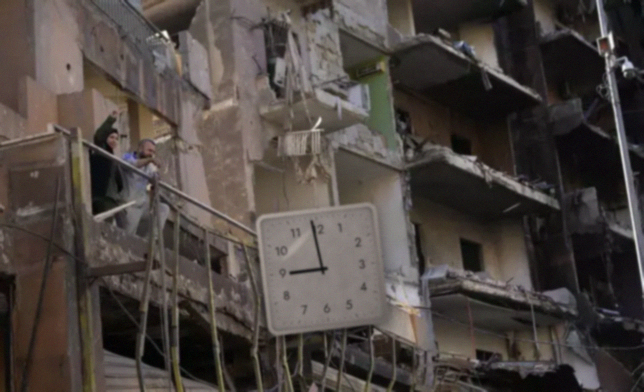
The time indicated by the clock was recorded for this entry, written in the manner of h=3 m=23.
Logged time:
h=8 m=59
